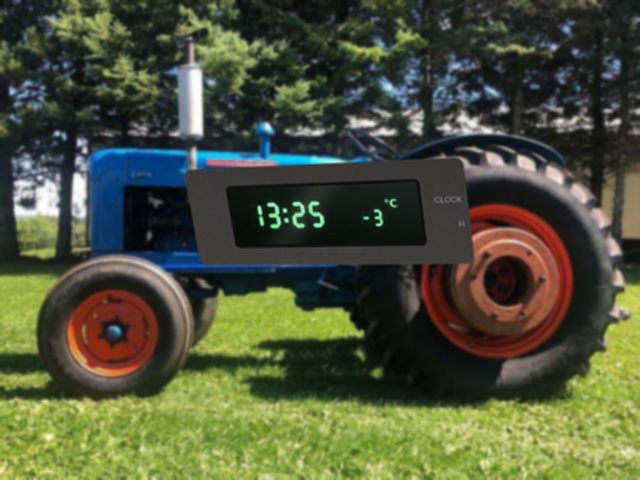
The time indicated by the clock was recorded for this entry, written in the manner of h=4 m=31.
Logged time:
h=13 m=25
